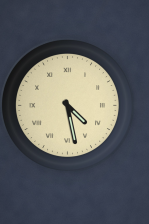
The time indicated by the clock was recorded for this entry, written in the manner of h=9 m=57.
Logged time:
h=4 m=28
